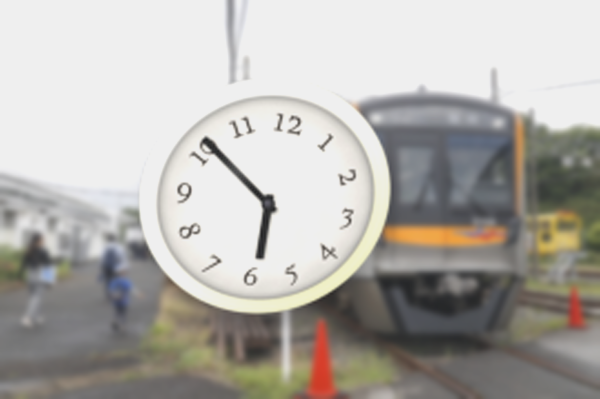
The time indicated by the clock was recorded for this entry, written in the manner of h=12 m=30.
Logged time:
h=5 m=51
